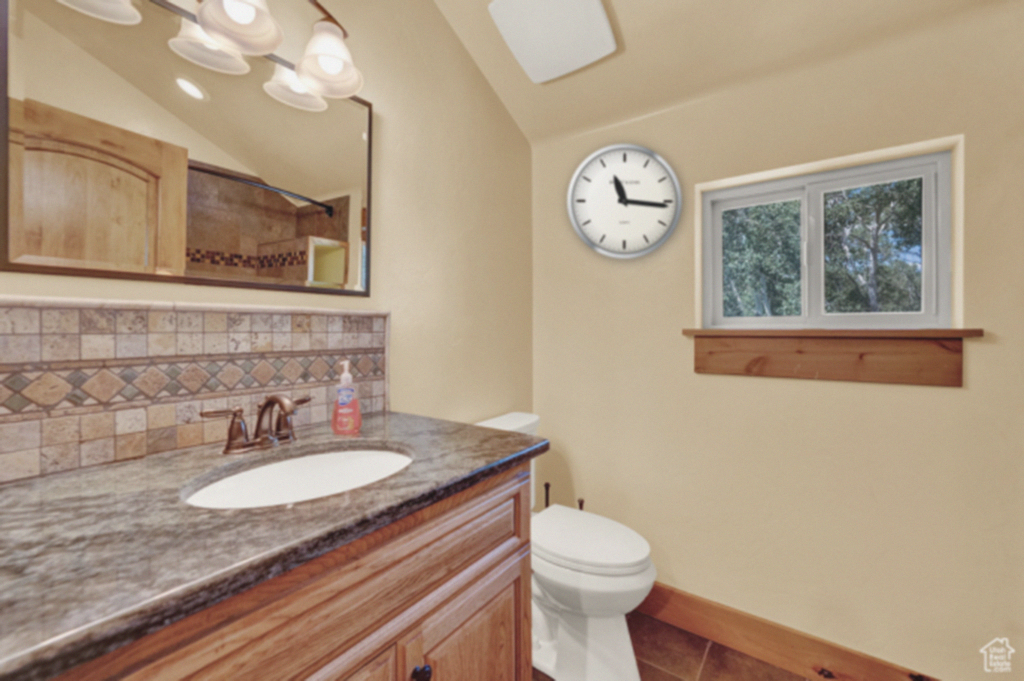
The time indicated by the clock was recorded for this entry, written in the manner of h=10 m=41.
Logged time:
h=11 m=16
